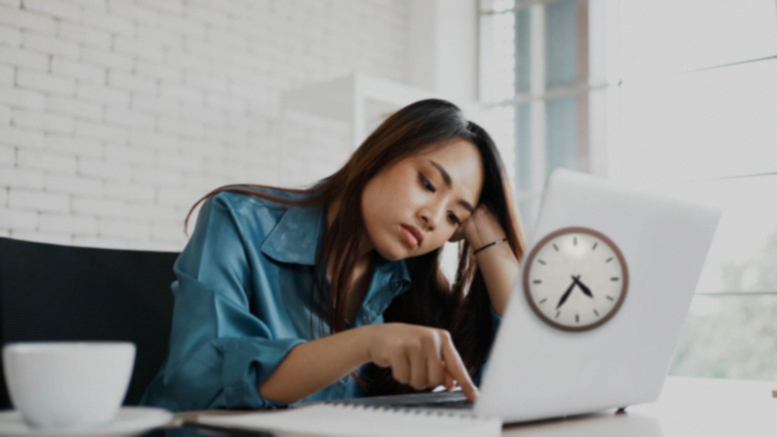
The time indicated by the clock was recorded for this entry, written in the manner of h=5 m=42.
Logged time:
h=4 m=36
